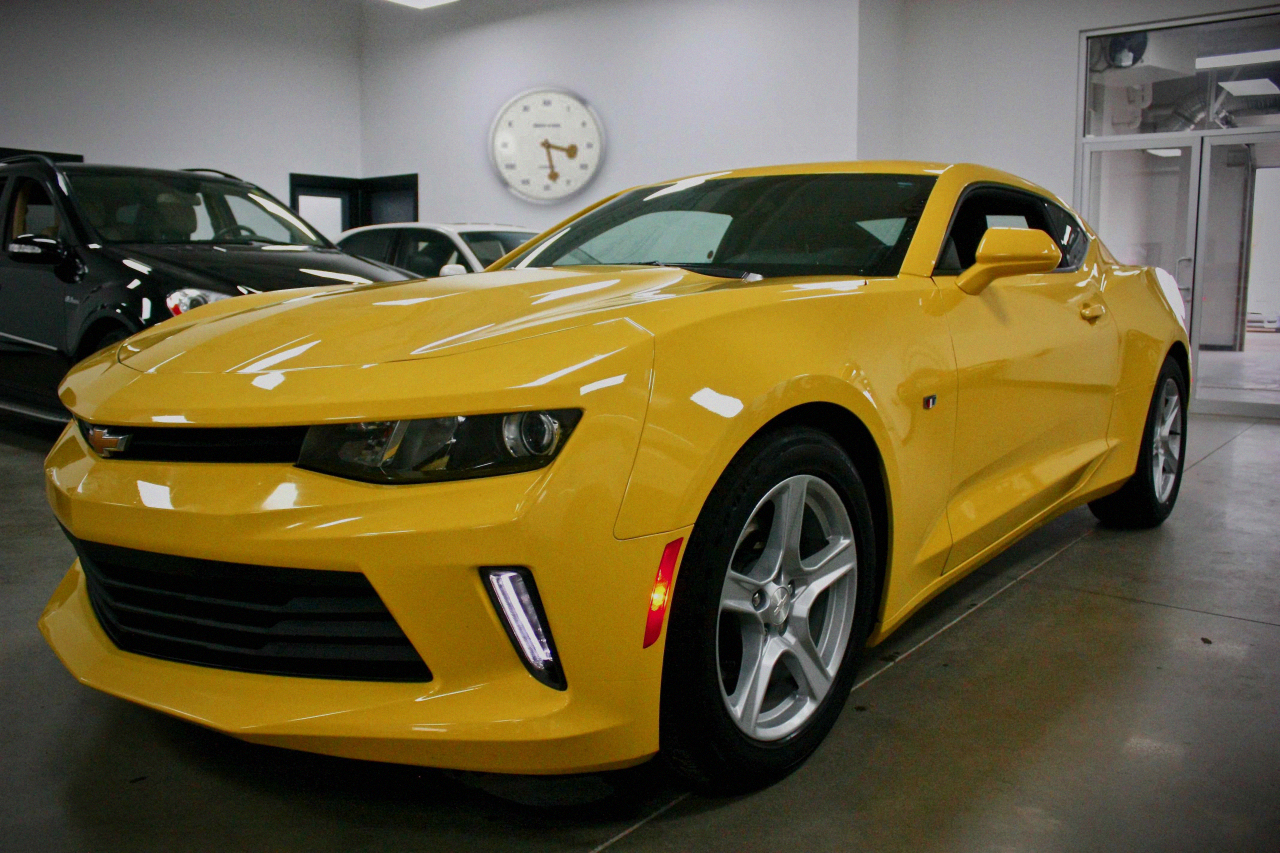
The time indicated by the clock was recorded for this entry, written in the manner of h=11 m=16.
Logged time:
h=3 m=28
